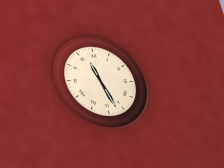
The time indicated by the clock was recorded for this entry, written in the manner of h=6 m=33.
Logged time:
h=11 m=27
